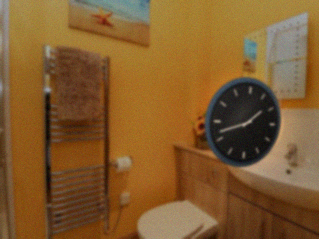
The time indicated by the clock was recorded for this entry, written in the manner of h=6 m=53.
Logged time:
h=1 m=42
